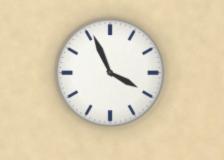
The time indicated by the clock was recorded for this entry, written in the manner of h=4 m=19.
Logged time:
h=3 m=56
